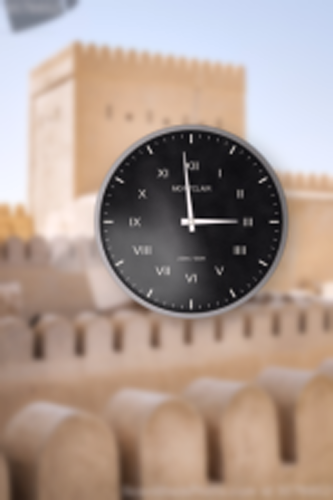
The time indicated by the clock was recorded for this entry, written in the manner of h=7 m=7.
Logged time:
h=2 m=59
